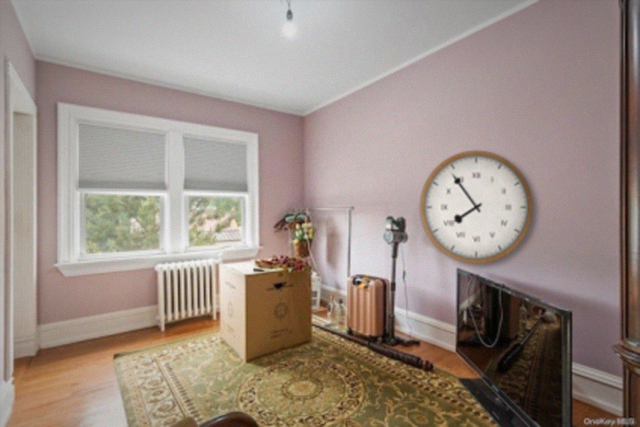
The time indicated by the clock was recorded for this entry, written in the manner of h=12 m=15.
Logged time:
h=7 m=54
